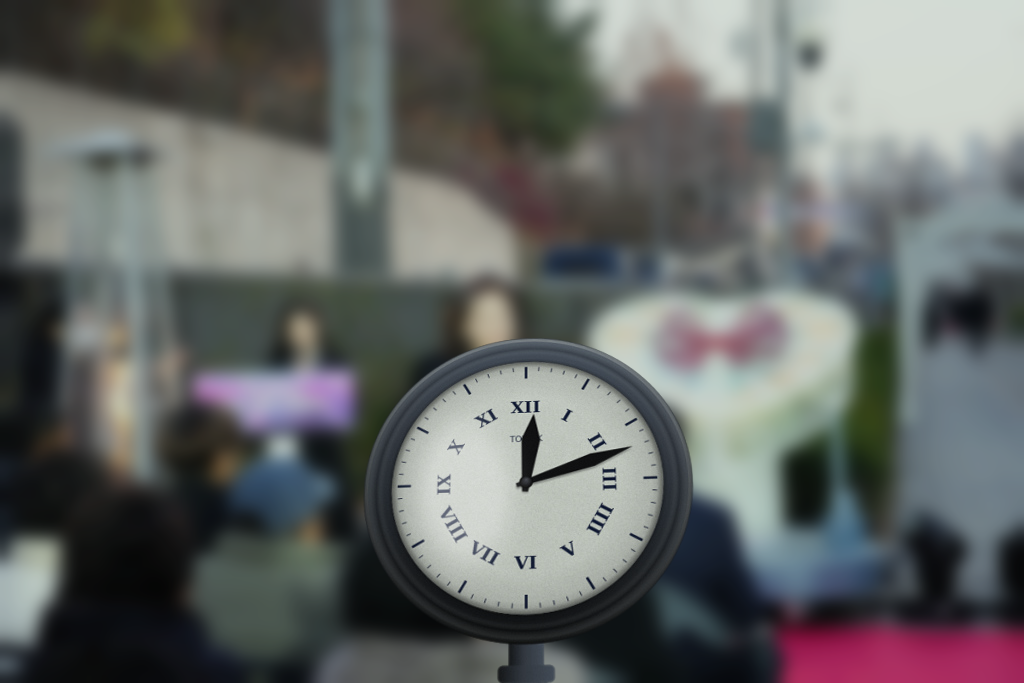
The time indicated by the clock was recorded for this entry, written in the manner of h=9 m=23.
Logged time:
h=12 m=12
